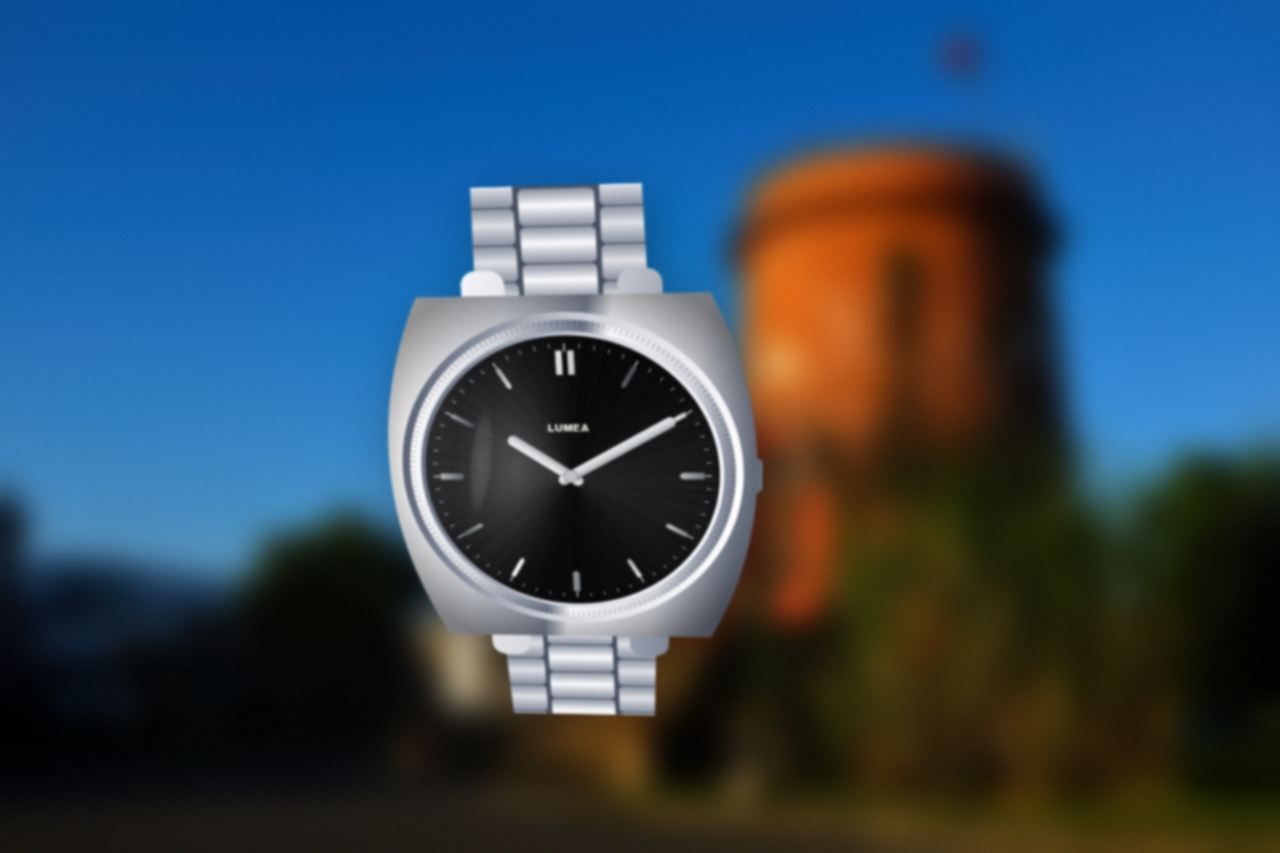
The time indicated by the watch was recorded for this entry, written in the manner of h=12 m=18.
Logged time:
h=10 m=10
